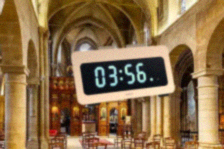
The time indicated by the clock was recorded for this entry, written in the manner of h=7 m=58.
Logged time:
h=3 m=56
